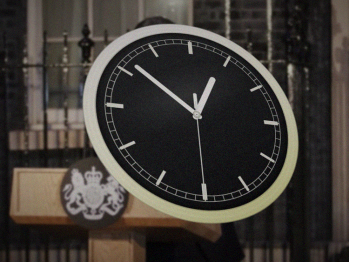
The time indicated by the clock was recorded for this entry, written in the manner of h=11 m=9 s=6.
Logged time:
h=12 m=51 s=30
